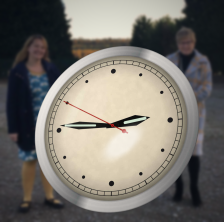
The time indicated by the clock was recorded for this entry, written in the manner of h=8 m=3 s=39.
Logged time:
h=2 m=45 s=50
